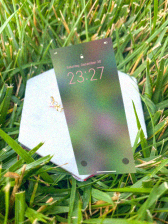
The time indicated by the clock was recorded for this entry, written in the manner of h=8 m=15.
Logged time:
h=23 m=27
